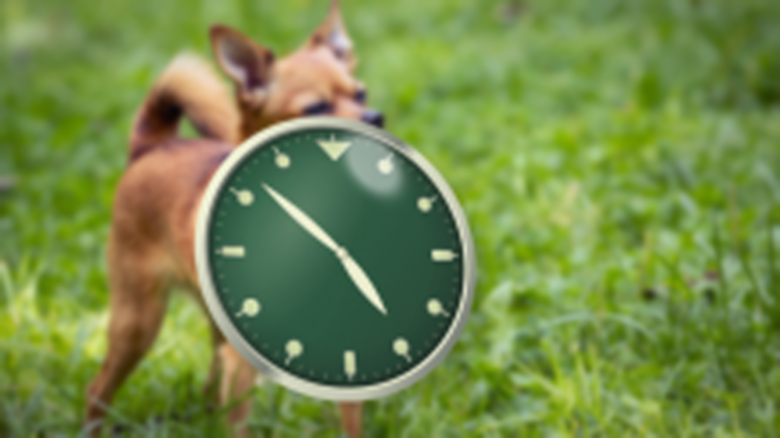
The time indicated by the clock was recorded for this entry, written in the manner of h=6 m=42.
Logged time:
h=4 m=52
